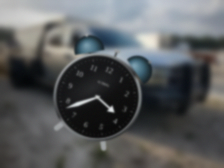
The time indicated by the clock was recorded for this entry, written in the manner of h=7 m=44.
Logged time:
h=3 m=38
